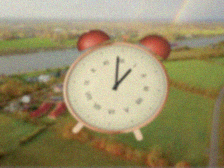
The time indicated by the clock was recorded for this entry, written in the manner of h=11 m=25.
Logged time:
h=12 m=59
